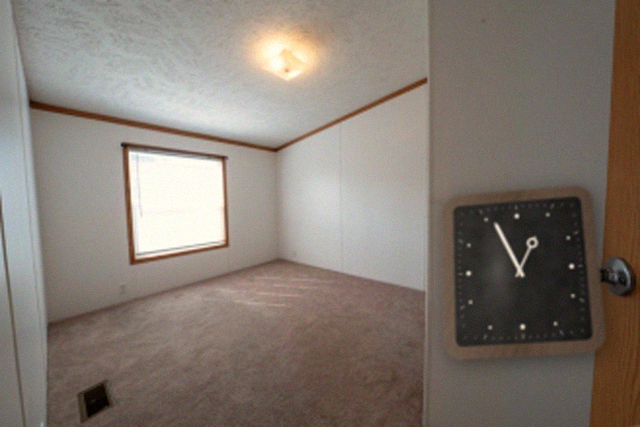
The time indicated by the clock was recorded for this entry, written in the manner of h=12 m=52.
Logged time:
h=12 m=56
